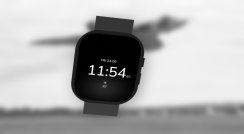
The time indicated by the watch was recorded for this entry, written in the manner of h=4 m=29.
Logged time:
h=11 m=54
